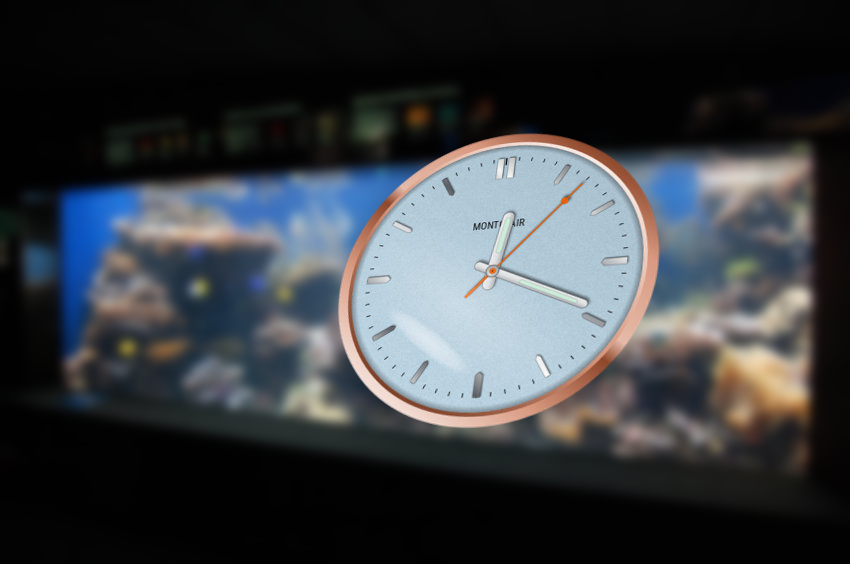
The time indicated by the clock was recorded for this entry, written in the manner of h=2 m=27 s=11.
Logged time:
h=12 m=19 s=7
